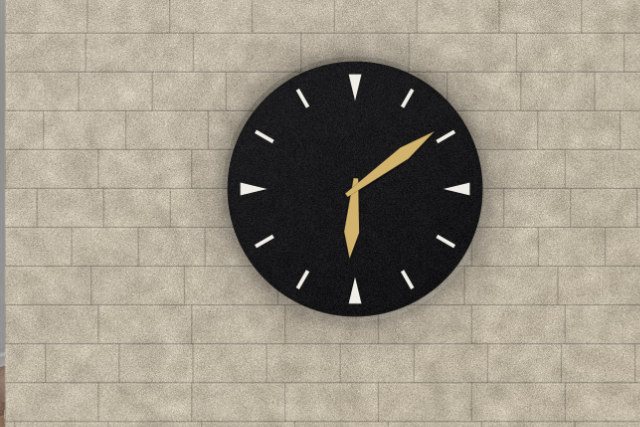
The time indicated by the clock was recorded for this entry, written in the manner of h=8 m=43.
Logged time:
h=6 m=9
